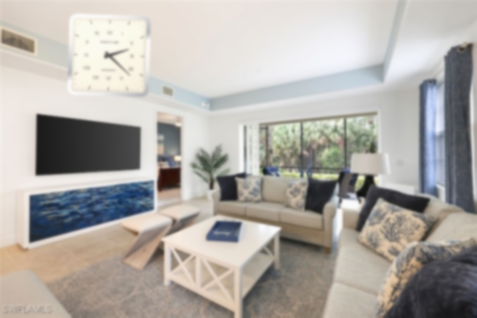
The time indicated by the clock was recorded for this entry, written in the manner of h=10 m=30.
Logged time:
h=2 m=22
